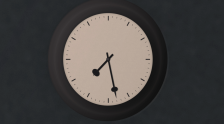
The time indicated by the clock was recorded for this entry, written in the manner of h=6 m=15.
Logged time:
h=7 m=28
